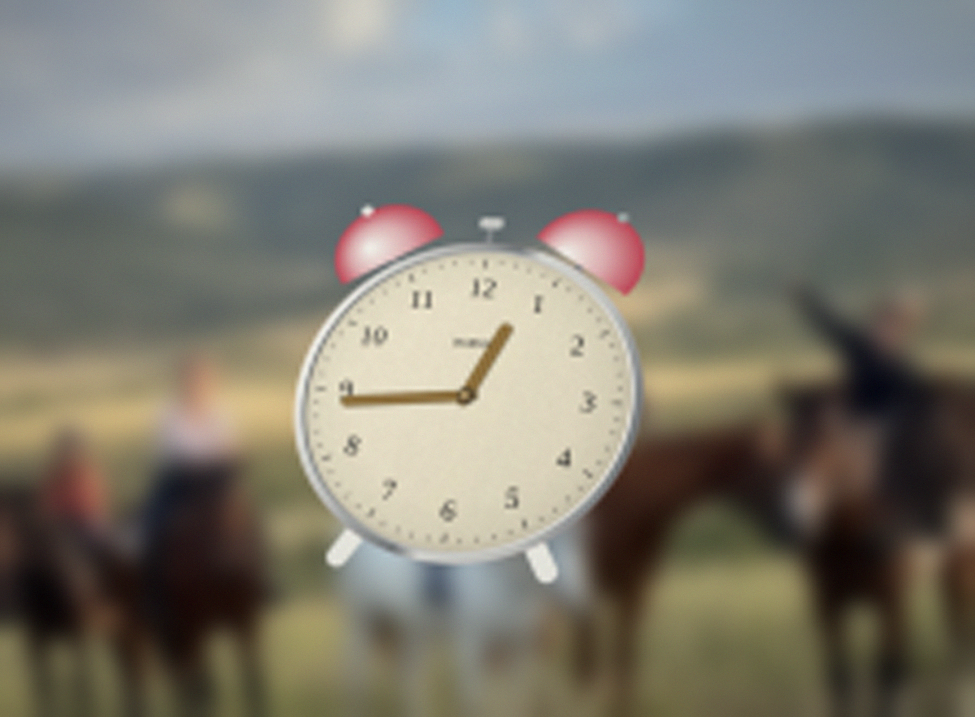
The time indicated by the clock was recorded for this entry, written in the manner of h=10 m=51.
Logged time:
h=12 m=44
